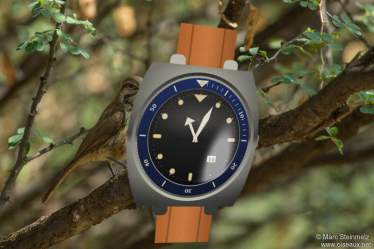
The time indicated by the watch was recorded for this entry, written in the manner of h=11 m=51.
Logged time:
h=11 m=4
